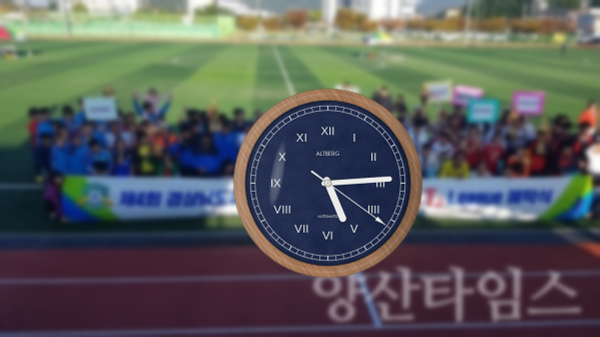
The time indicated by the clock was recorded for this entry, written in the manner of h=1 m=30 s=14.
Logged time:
h=5 m=14 s=21
